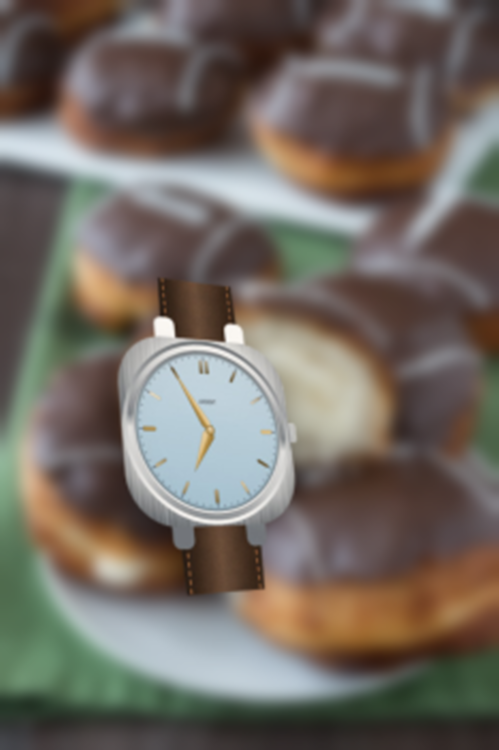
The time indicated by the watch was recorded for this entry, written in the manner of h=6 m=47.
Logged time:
h=6 m=55
